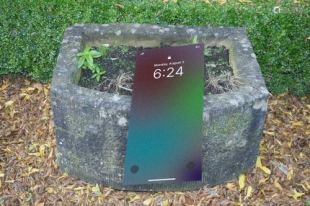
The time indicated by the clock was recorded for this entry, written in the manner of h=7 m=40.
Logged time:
h=6 m=24
